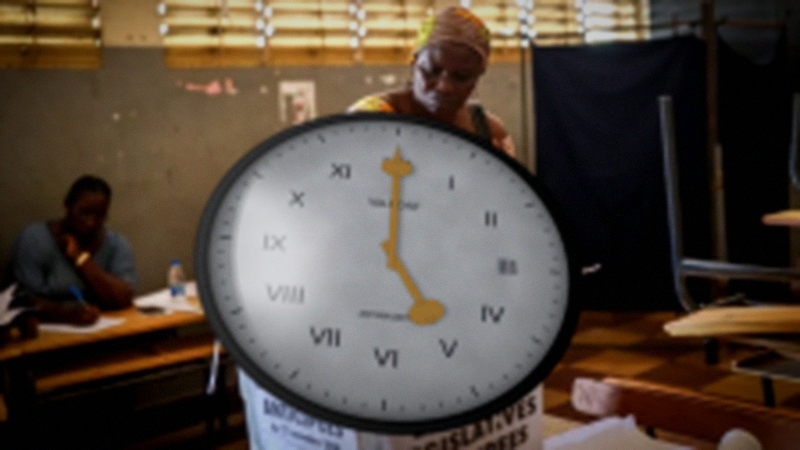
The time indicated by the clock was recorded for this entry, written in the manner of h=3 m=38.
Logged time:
h=5 m=0
